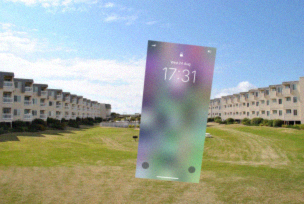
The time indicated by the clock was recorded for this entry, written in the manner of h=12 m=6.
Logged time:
h=17 m=31
